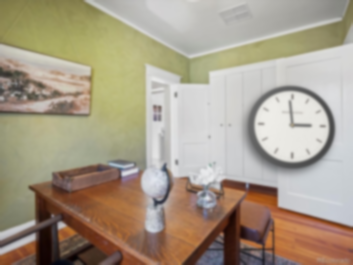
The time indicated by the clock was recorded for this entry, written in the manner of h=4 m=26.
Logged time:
h=2 m=59
